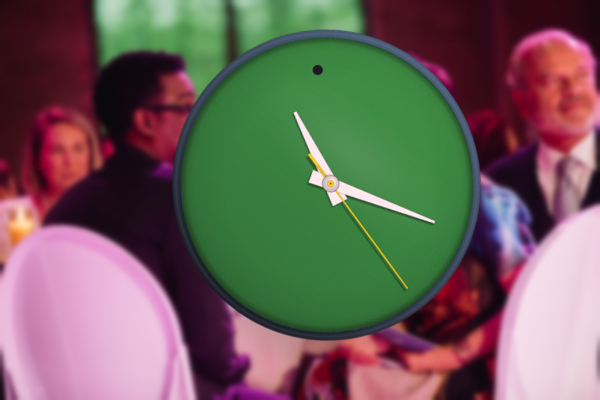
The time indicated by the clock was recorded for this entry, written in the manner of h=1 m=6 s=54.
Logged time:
h=11 m=19 s=25
